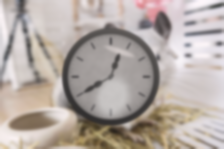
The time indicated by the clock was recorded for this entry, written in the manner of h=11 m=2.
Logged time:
h=12 m=40
